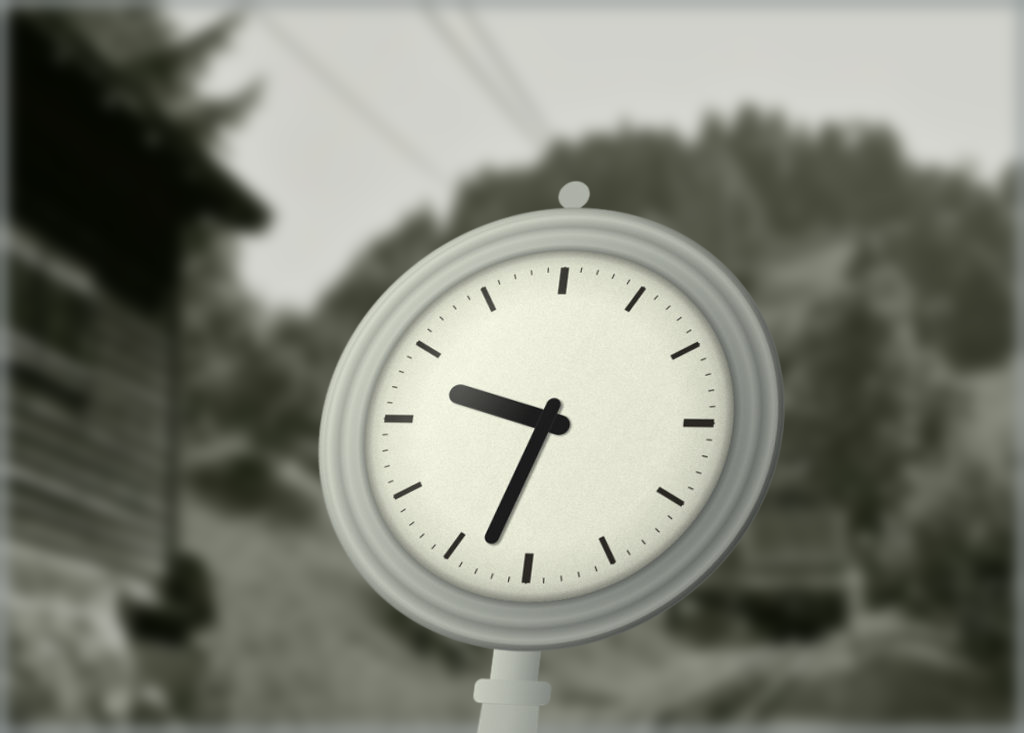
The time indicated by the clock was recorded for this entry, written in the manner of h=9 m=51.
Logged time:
h=9 m=33
